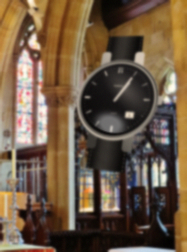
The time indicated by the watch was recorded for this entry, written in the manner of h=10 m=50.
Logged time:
h=1 m=5
